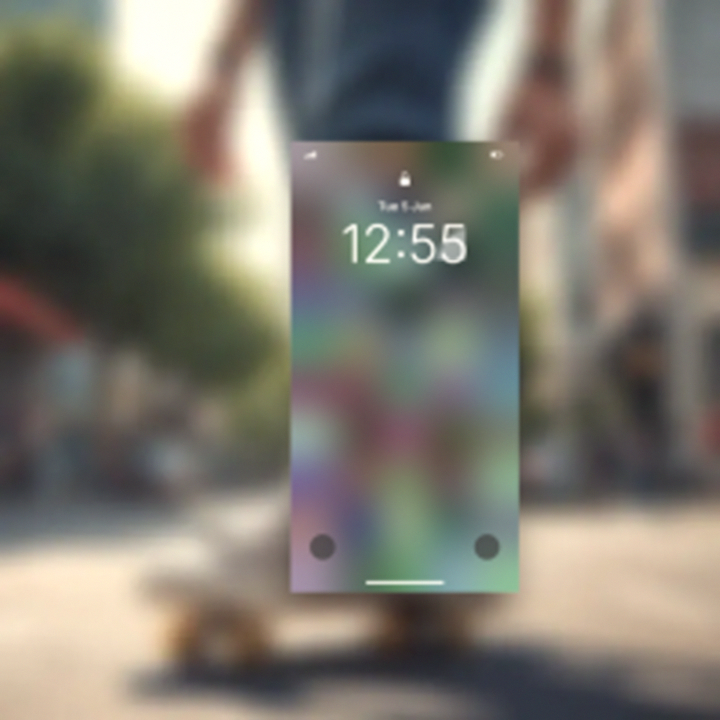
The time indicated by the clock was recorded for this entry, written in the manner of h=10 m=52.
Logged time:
h=12 m=55
